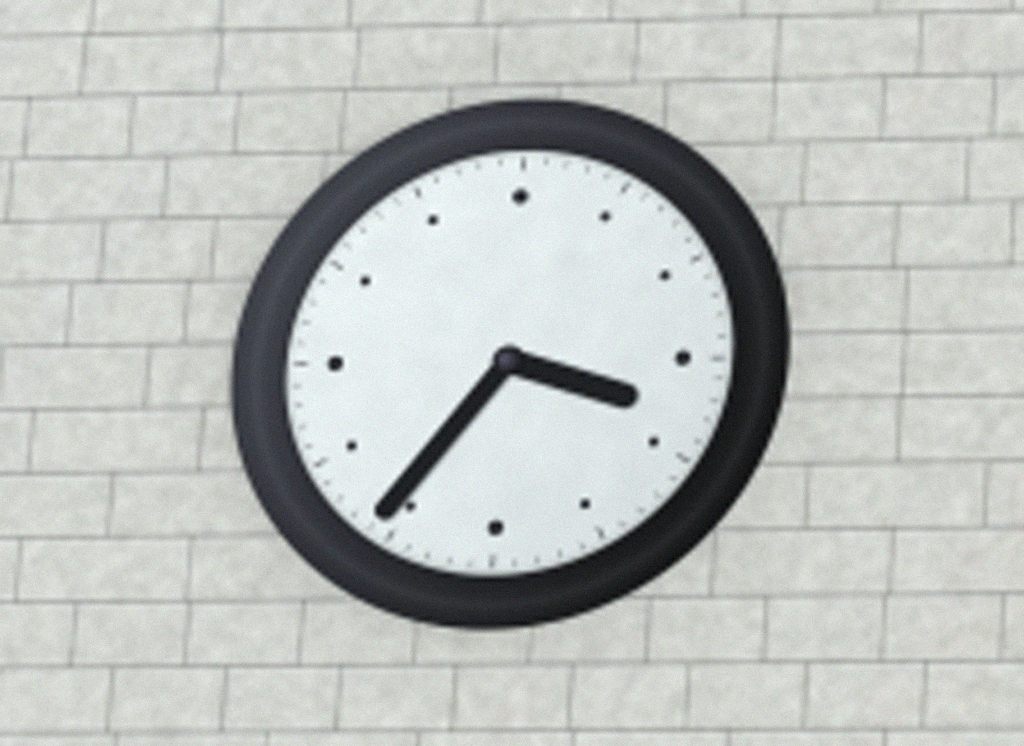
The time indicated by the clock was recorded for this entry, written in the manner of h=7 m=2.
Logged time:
h=3 m=36
